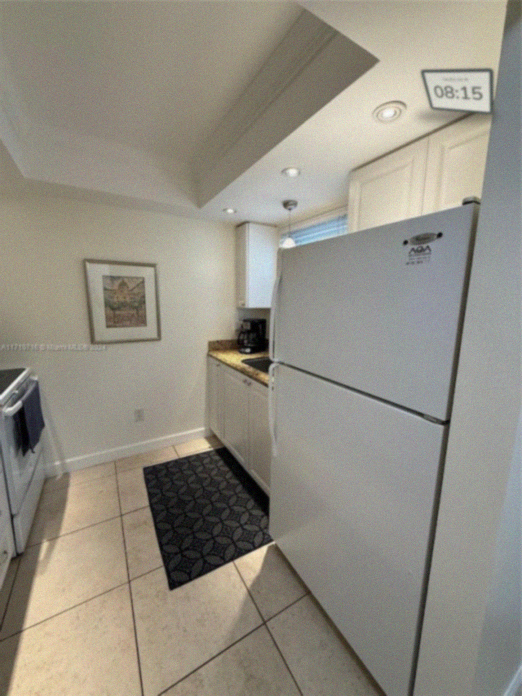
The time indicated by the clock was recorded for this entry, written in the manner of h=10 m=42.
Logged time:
h=8 m=15
